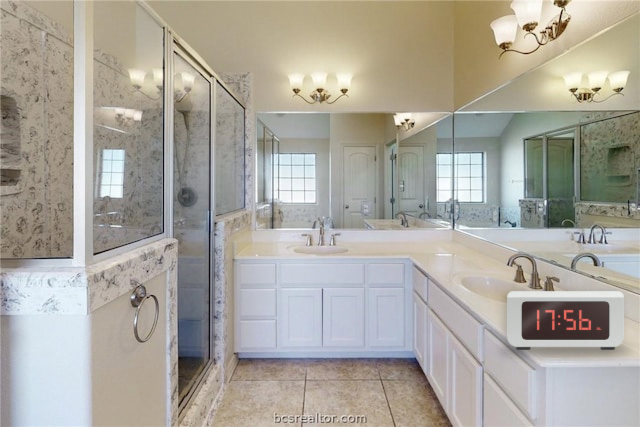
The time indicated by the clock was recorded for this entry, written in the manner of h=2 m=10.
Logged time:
h=17 m=56
